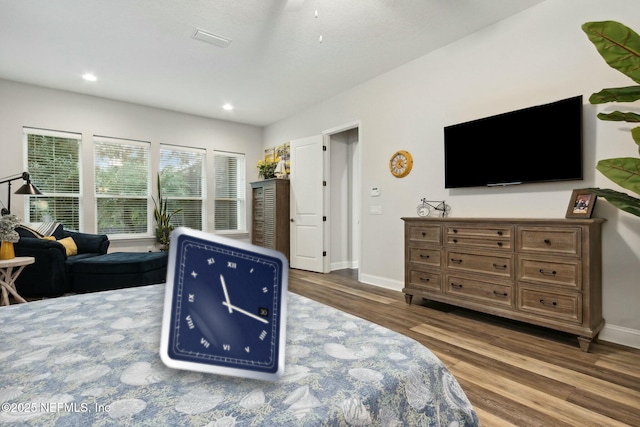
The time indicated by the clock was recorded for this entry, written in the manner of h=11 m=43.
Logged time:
h=11 m=17
